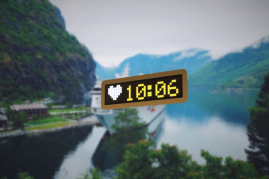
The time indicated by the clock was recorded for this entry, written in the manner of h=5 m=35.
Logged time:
h=10 m=6
